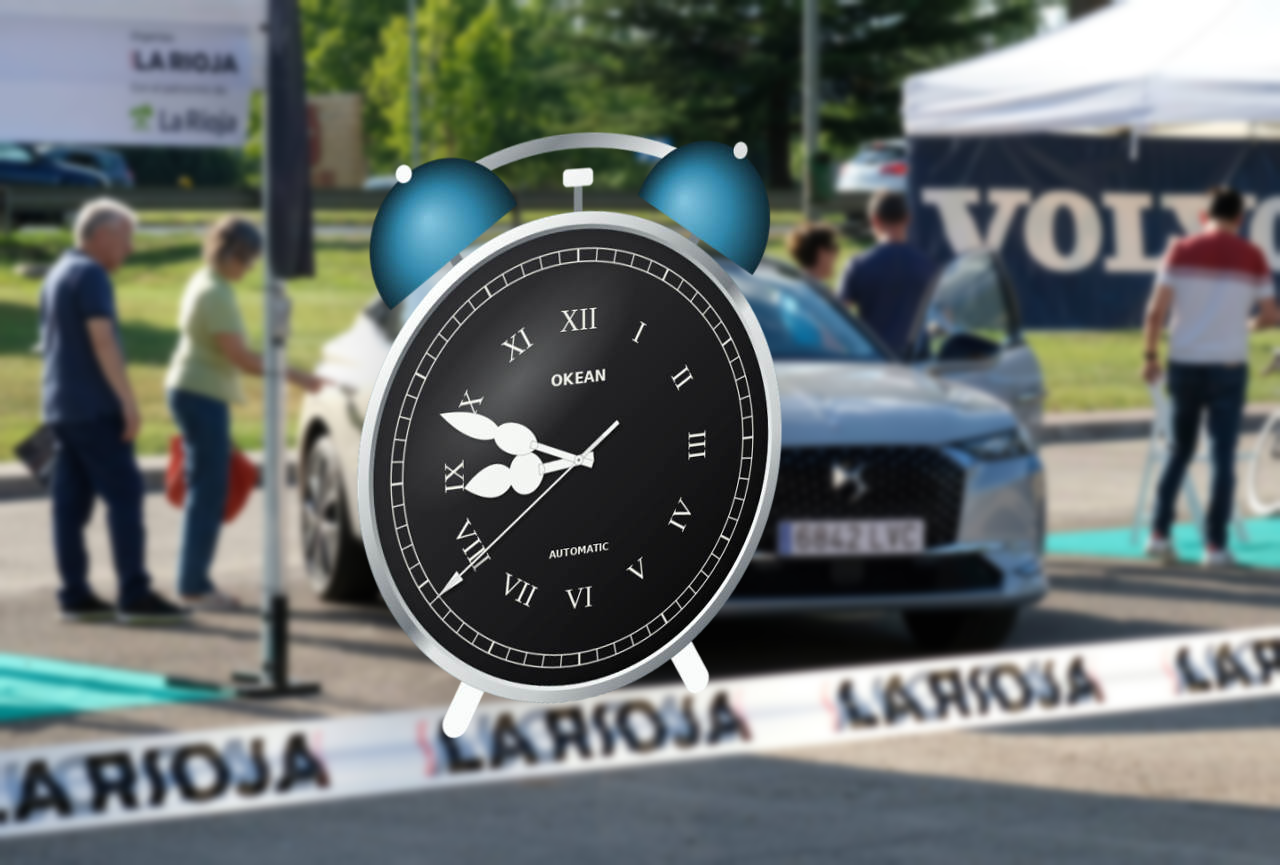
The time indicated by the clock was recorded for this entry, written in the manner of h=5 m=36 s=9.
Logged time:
h=8 m=48 s=39
